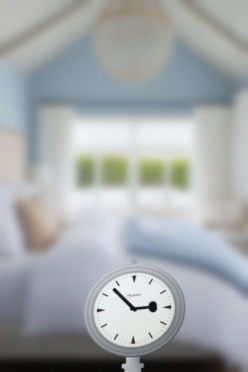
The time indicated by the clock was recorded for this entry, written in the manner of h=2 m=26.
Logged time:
h=2 m=53
